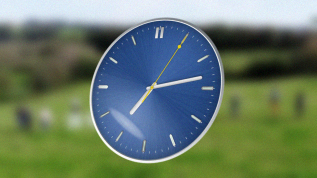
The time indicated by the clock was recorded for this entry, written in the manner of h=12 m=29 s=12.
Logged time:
h=7 m=13 s=5
